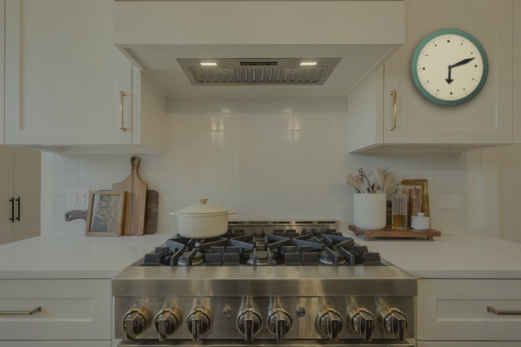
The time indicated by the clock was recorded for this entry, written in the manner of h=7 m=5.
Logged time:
h=6 m=12
